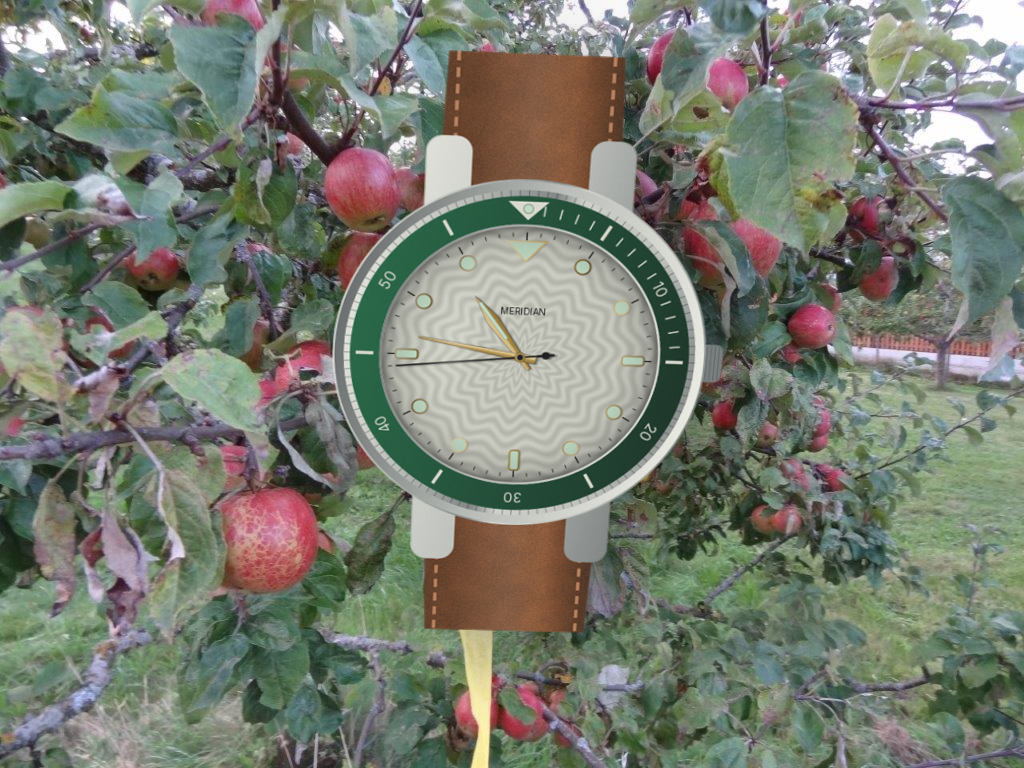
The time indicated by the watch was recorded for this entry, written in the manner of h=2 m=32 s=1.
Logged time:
h=10 m=46 s=44
